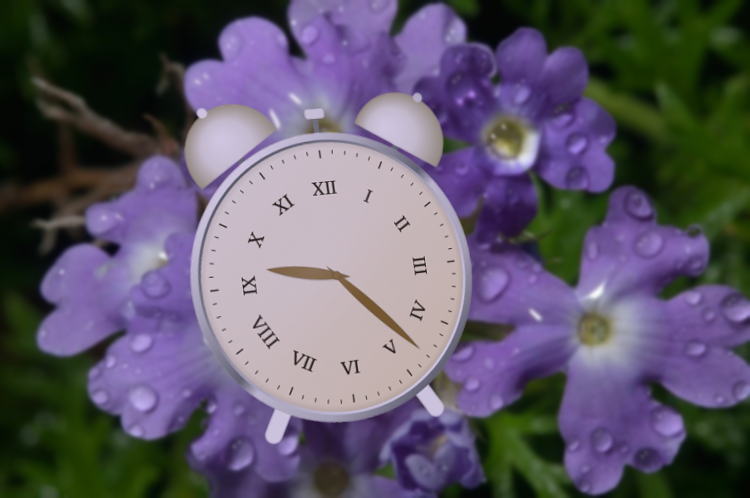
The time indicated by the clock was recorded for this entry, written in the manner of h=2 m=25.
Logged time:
h=9 m=23
